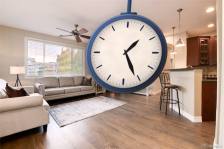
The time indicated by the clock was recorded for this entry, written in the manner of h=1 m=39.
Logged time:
h=1 m=26
